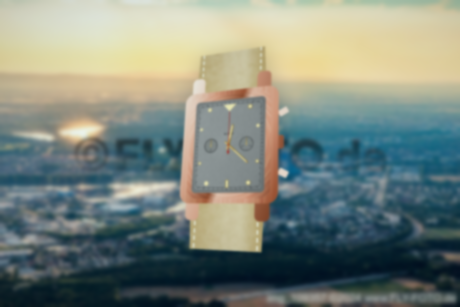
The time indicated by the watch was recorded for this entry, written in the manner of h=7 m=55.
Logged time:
h=12 m=22
